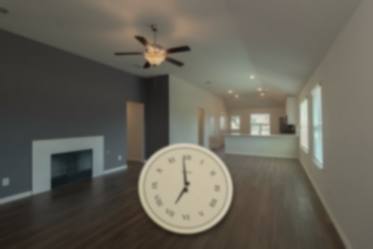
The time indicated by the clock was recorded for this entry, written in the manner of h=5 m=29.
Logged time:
h=6 m=59
